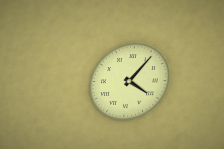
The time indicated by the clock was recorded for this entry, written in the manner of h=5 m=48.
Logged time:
h=4 m=6
